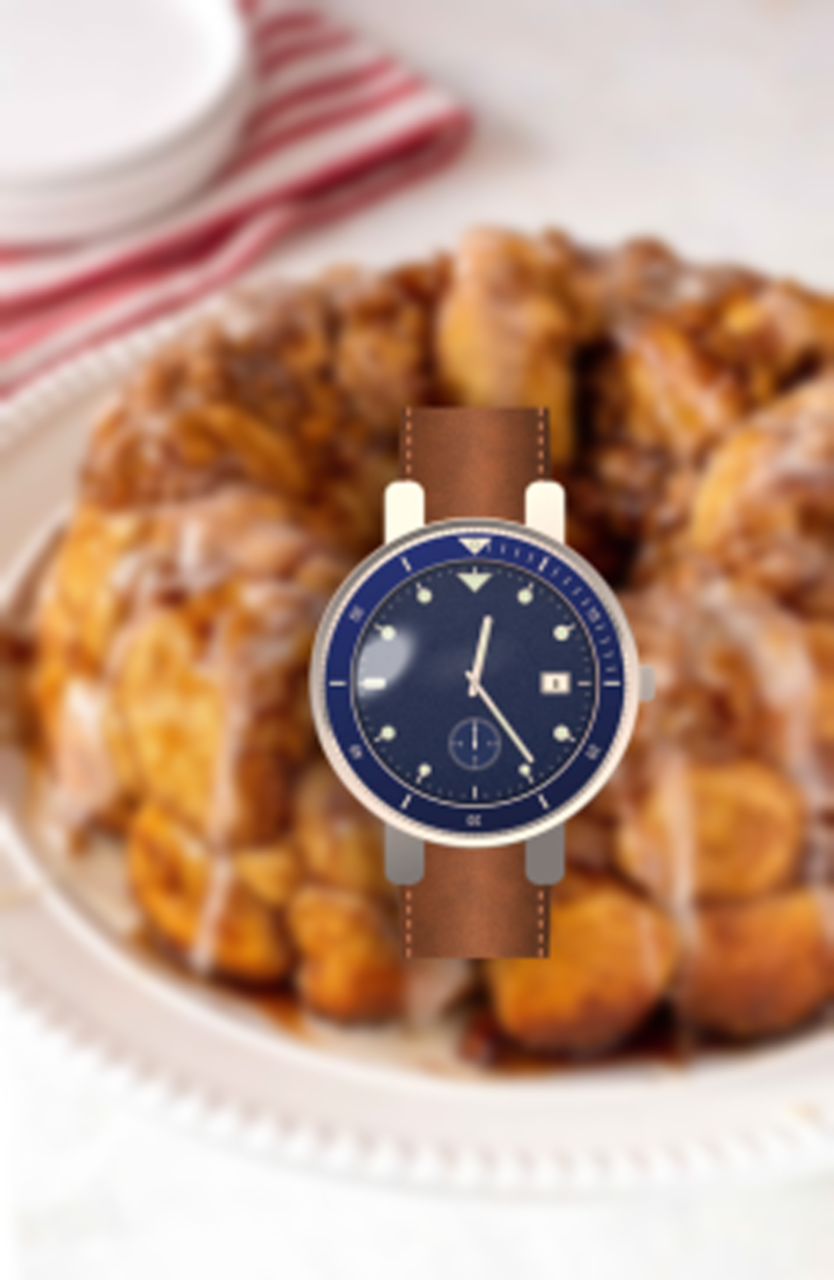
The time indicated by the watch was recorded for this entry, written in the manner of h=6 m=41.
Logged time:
h=12 m=24
